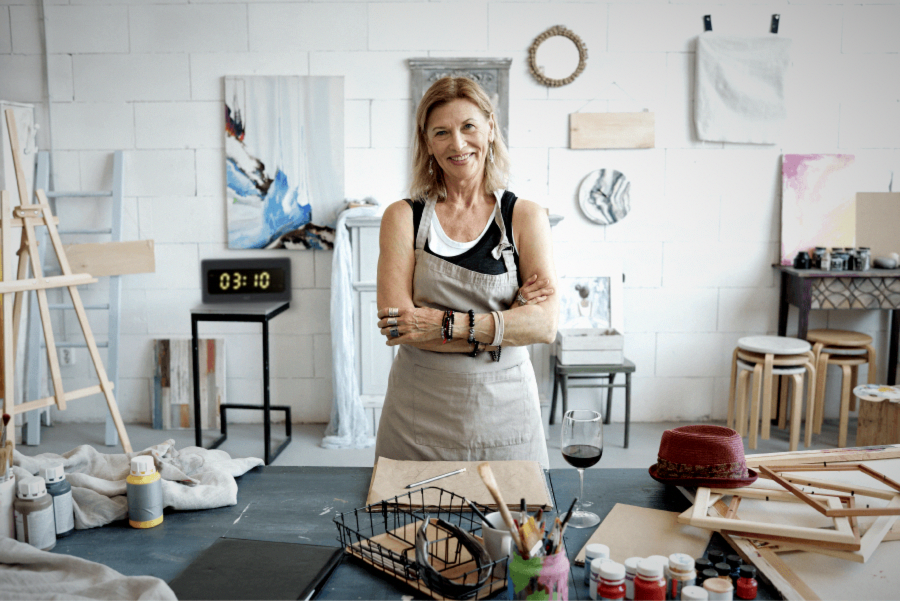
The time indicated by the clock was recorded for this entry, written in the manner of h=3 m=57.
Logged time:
h=3 m=10
